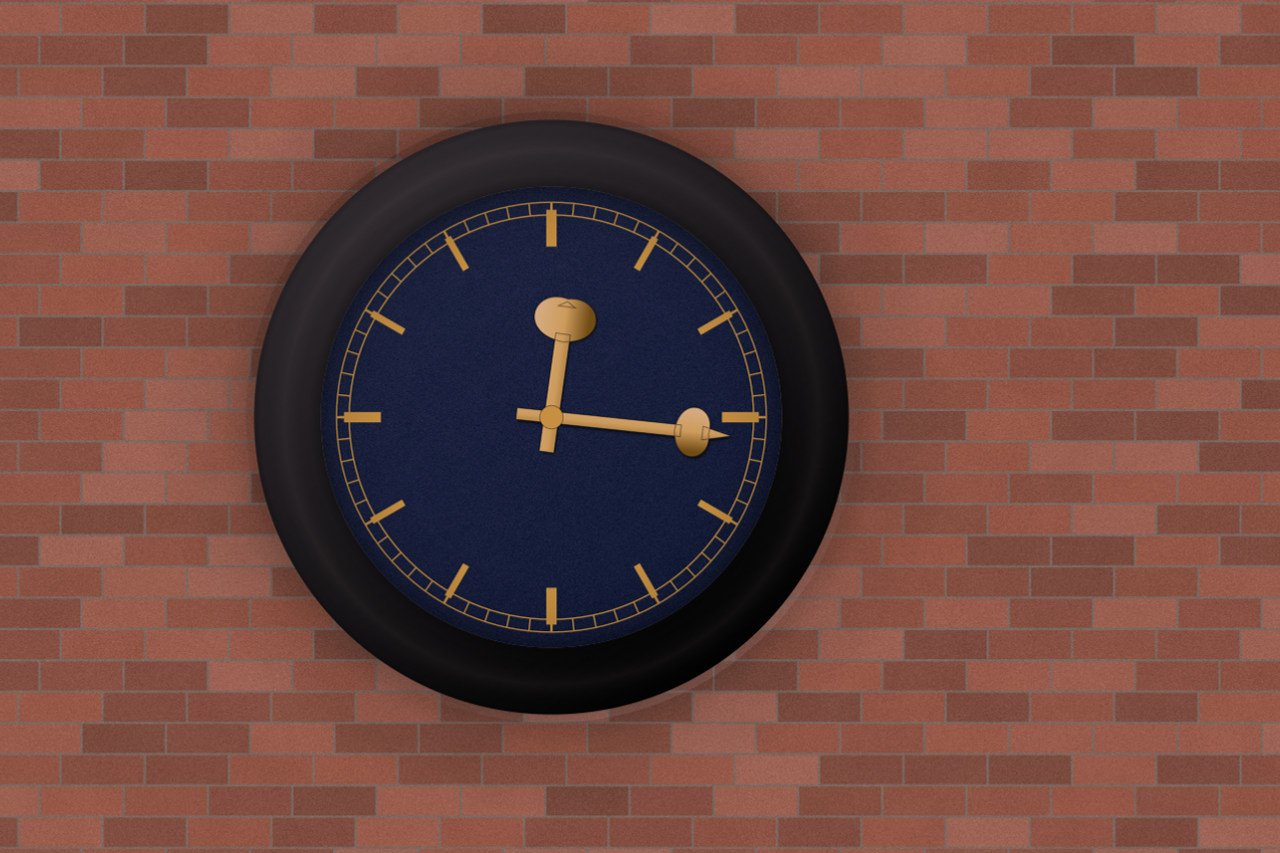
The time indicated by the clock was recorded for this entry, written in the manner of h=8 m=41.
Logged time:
h=12 m=16
